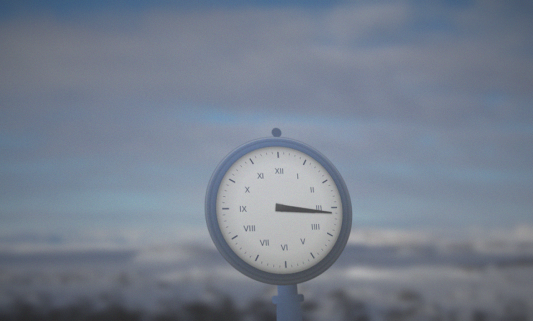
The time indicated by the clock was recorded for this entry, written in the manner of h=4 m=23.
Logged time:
h=3 m=16
